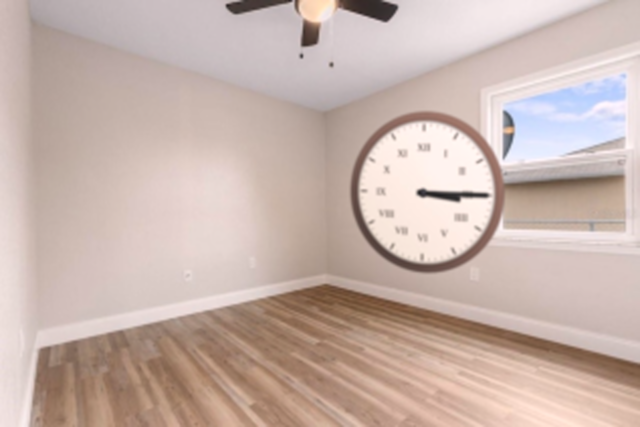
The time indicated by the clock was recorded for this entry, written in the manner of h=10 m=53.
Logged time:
h=3 m=15
